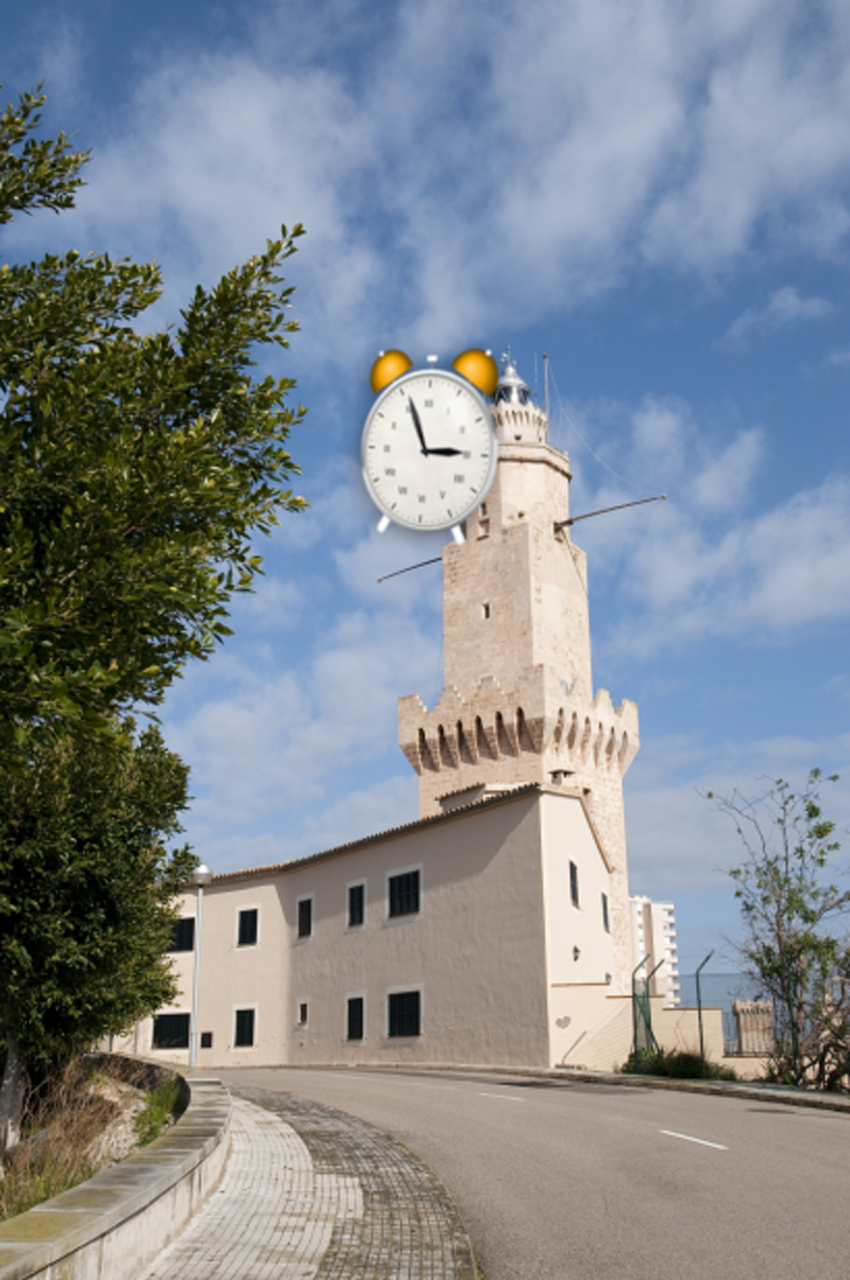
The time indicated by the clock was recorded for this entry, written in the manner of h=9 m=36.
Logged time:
h=2 m=56
